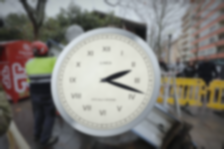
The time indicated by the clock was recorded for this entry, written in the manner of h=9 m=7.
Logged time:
h=2 m=18
